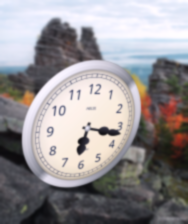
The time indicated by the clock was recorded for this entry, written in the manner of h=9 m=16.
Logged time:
h=6 m=17
